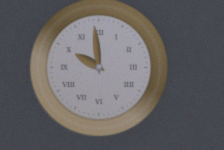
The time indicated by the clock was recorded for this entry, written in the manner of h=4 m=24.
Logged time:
h=9 m=59
